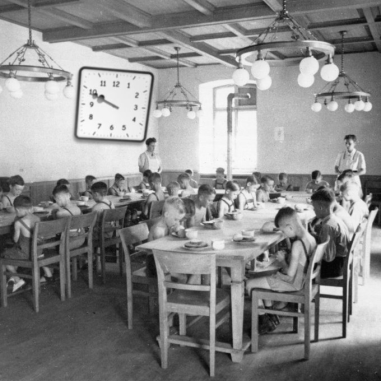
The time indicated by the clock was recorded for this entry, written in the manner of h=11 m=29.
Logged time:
h=9 m=49
